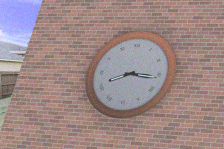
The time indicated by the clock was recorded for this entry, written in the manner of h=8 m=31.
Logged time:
h=8 m=16
